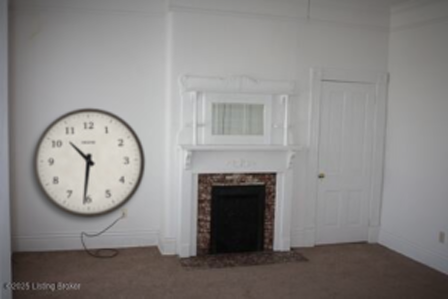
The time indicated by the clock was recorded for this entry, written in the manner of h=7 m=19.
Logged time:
h=10 m=31
